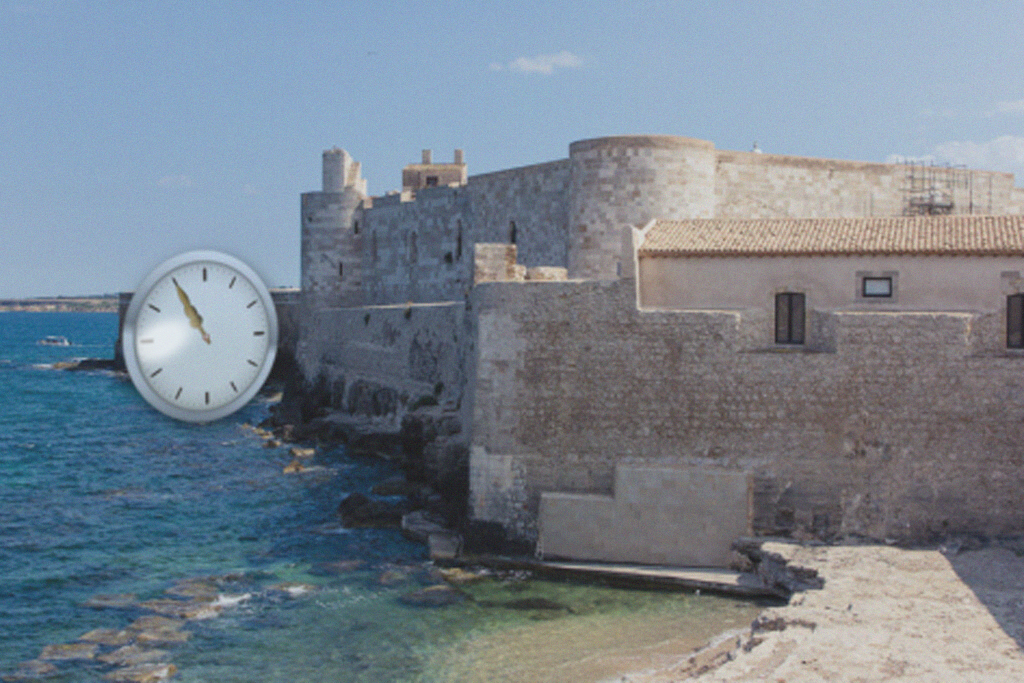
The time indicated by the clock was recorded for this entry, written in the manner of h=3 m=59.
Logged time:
h=10 m=55
